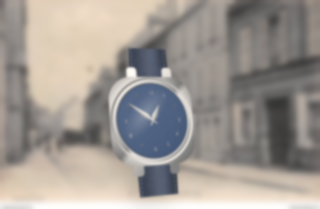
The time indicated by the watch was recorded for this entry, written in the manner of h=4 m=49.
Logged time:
h=12 m=51
